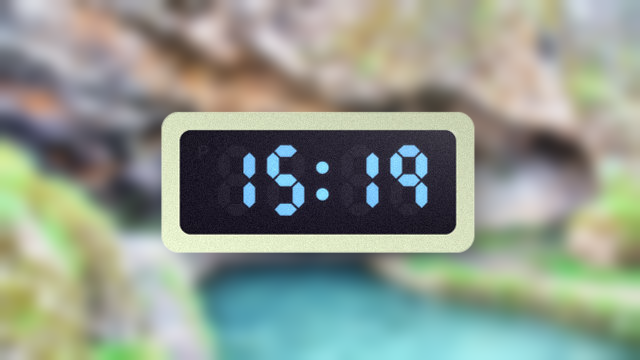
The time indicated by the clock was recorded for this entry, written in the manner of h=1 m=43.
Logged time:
h=15 m=19
